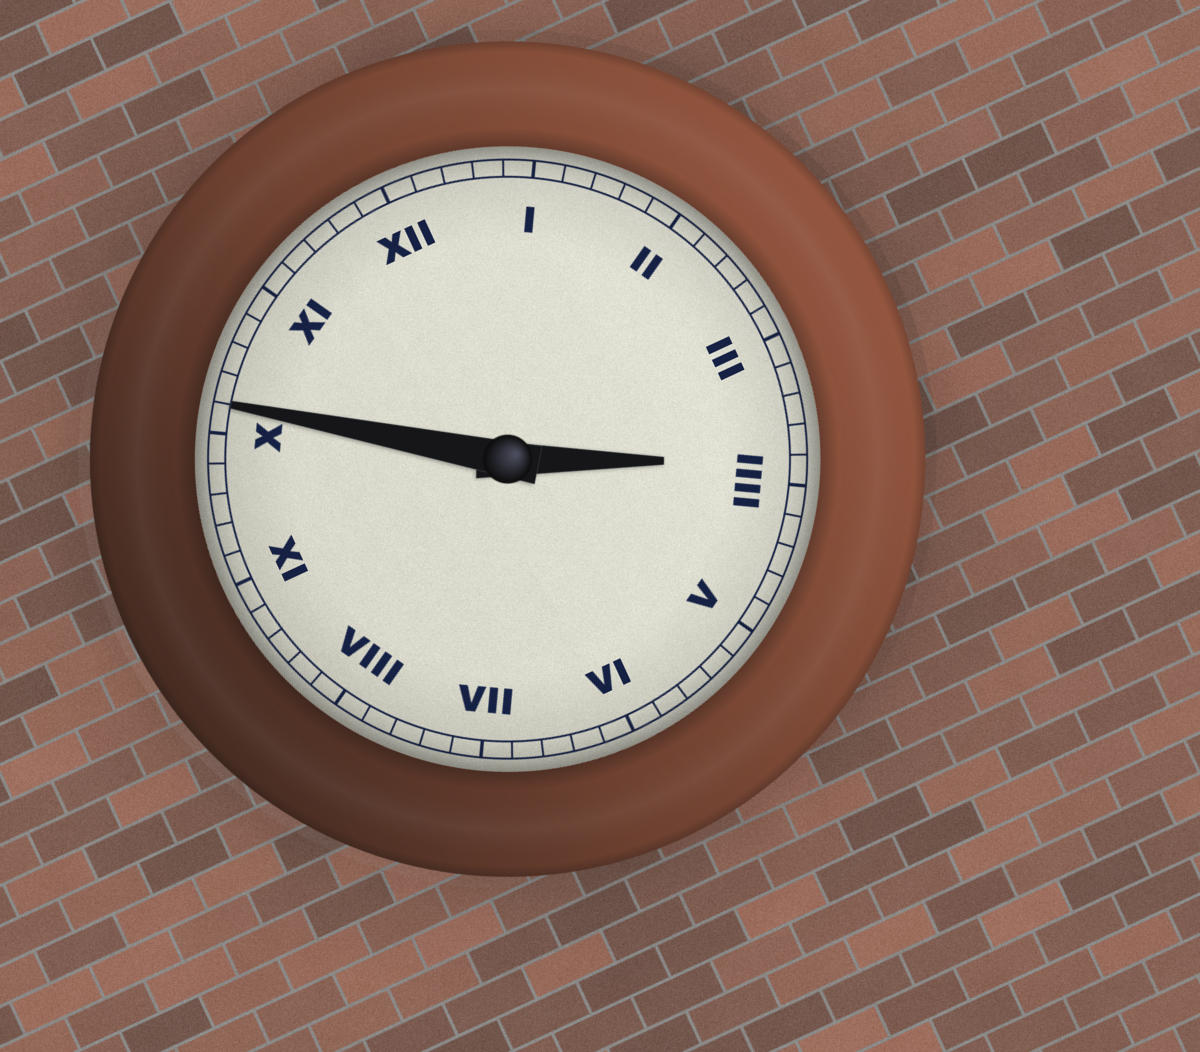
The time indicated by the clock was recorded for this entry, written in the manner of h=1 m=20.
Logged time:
h=3 m=51
